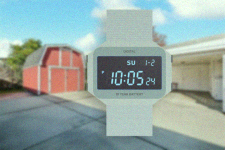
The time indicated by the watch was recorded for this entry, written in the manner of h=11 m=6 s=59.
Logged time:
h=10 m=5 s=24
